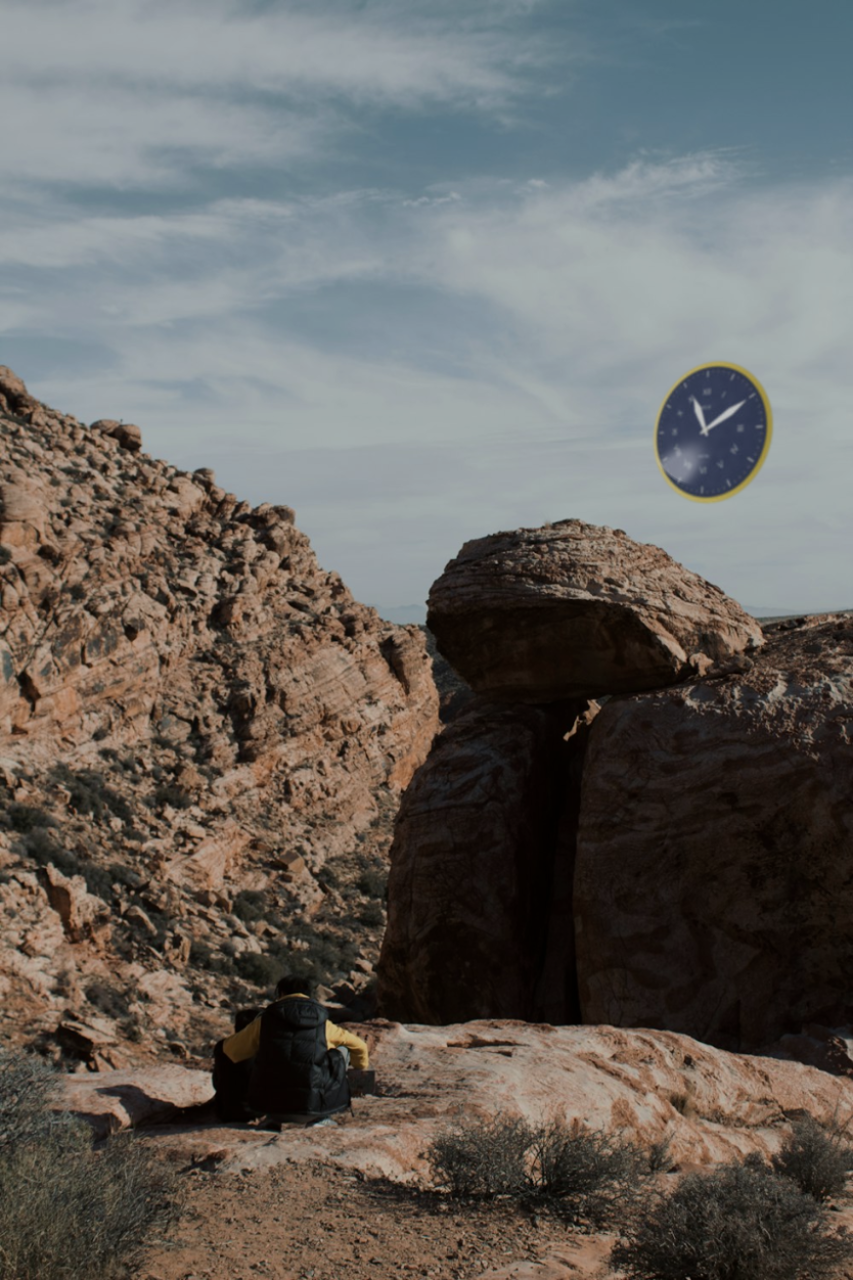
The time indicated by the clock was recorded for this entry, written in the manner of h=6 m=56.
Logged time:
h=11 m=10
